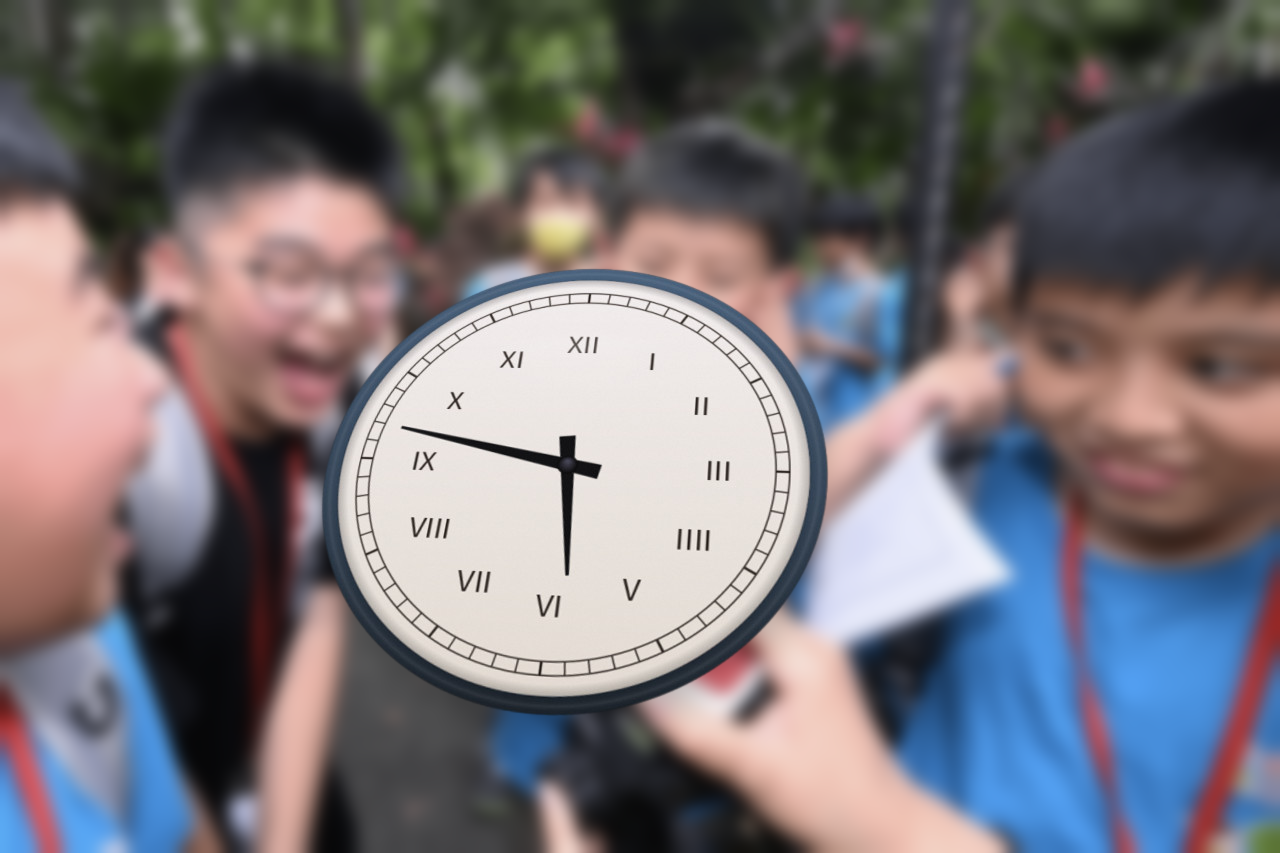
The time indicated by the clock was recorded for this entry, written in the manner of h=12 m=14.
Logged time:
h=5 m=47
